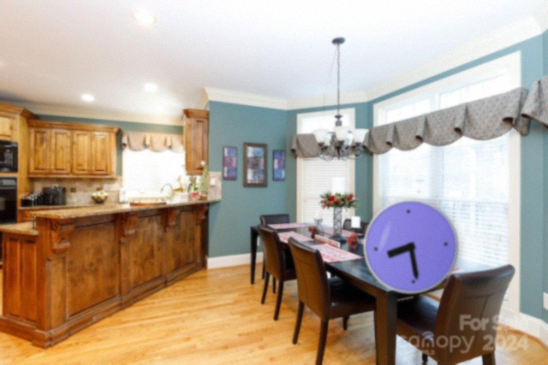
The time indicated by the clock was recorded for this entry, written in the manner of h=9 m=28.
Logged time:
h=8 m=29
